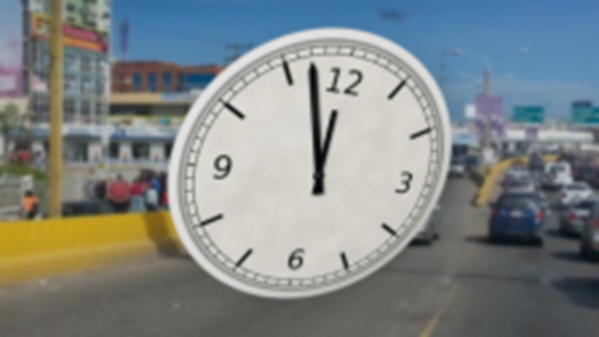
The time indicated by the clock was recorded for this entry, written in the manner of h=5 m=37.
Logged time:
h=11 m=57
